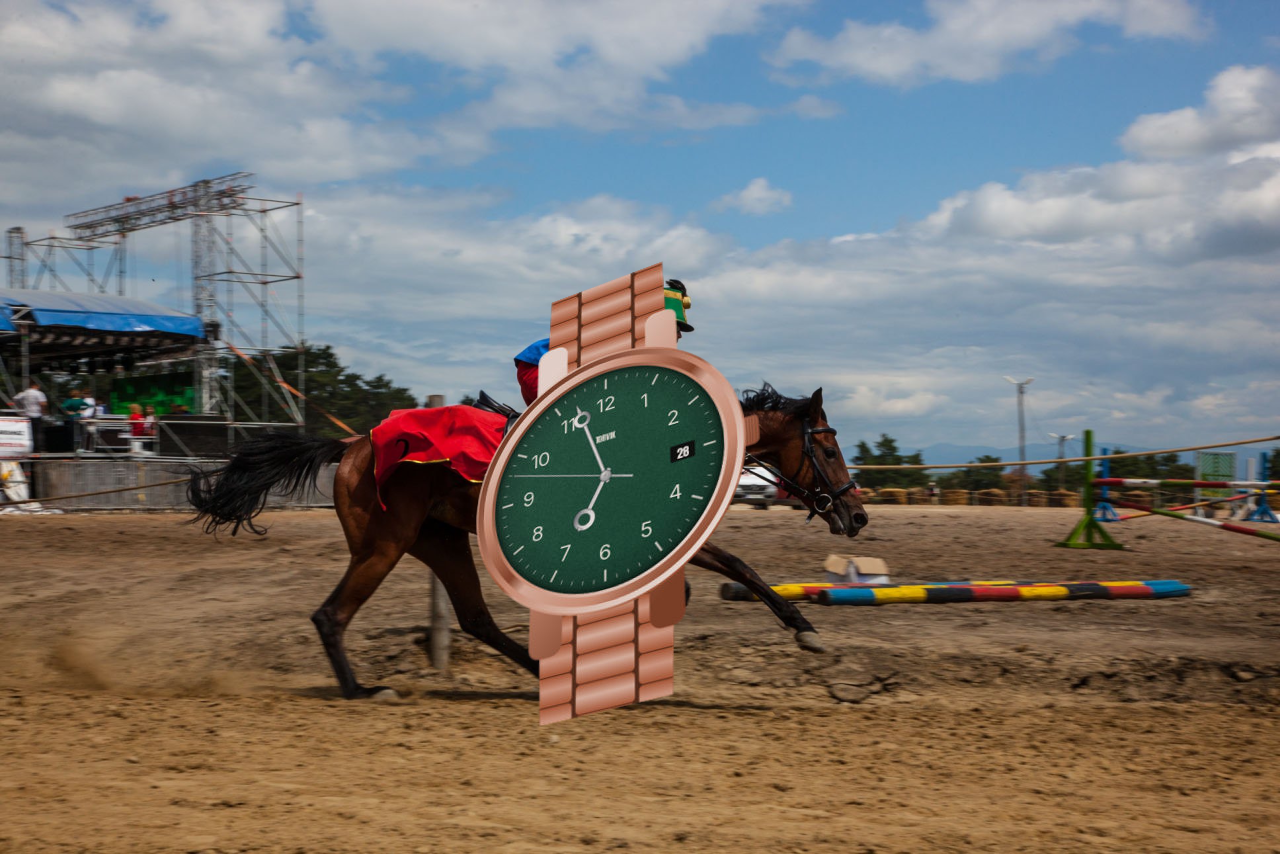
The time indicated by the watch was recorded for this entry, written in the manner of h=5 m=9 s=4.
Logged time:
h=6 m=56 s=48
